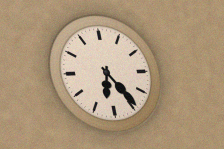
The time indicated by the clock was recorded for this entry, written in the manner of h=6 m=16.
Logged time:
h=6 m=24
